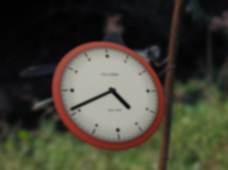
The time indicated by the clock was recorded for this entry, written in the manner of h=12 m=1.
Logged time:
h=4 m=41
